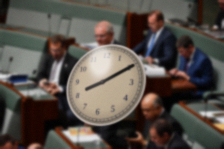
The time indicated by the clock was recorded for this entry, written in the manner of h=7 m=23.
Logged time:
h=8 m=10
